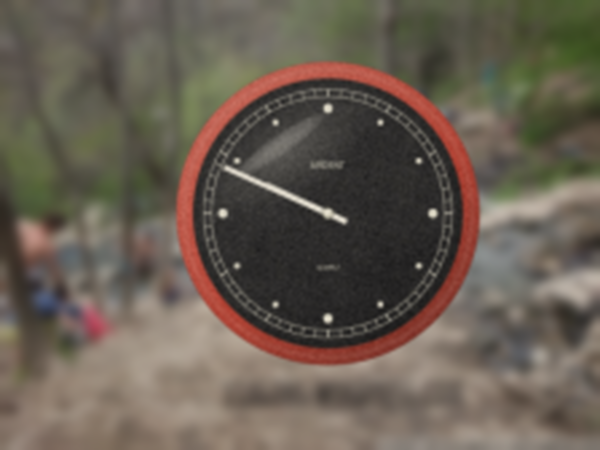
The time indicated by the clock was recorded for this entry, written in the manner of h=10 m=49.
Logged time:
h=9 m=49
